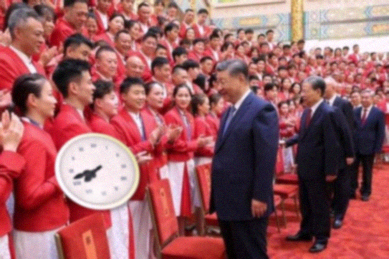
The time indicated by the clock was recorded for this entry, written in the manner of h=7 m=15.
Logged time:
h=7 m=42
